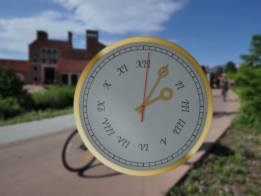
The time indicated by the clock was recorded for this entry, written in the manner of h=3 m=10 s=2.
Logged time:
h=2 m=5 s=1
